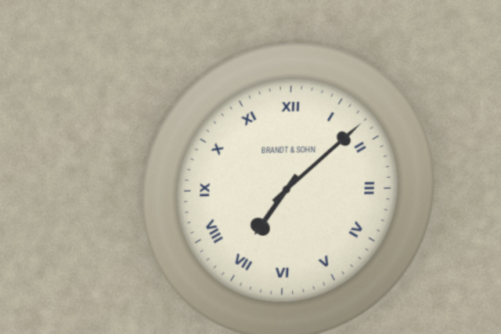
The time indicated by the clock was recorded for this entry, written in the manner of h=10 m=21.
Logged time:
h=7 m=8
